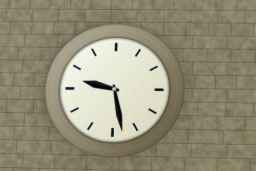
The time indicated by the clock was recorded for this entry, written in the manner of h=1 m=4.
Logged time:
h=9 m=28
